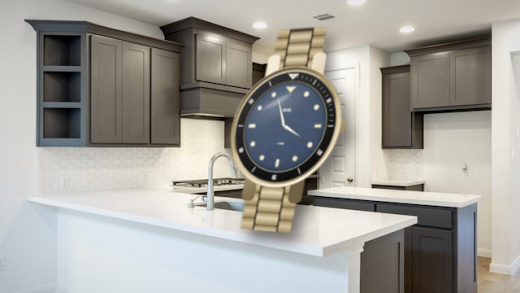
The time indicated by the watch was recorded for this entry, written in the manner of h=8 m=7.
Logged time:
h=3 m=56
